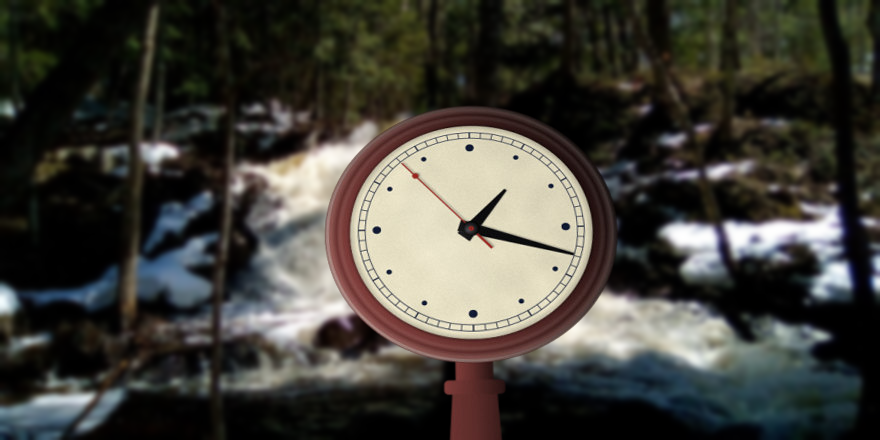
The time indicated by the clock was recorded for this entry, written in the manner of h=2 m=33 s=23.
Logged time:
h=1 m=17 s=53
